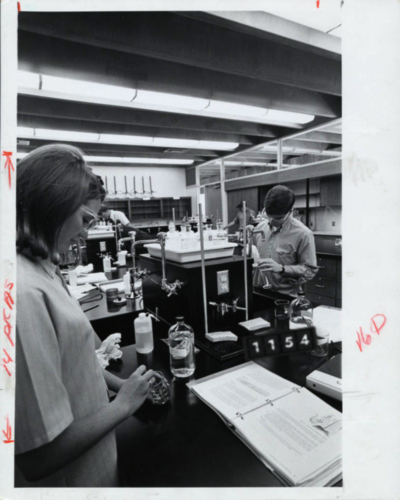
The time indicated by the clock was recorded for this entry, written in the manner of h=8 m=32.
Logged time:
h=11 m=54
